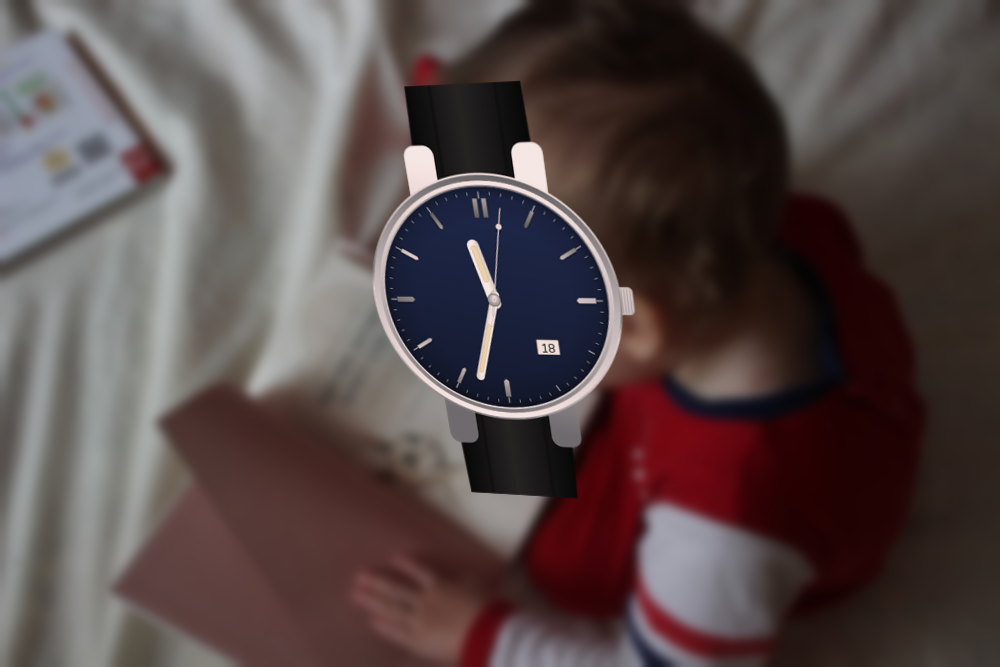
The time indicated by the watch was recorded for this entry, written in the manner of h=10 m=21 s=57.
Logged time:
h=11 m=33 s=2
